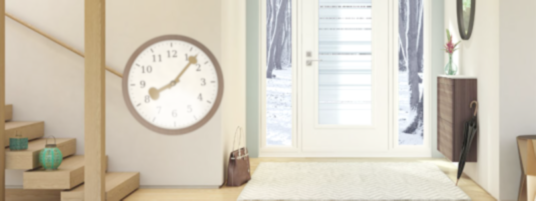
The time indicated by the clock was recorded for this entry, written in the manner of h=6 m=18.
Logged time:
h=8 m=7
